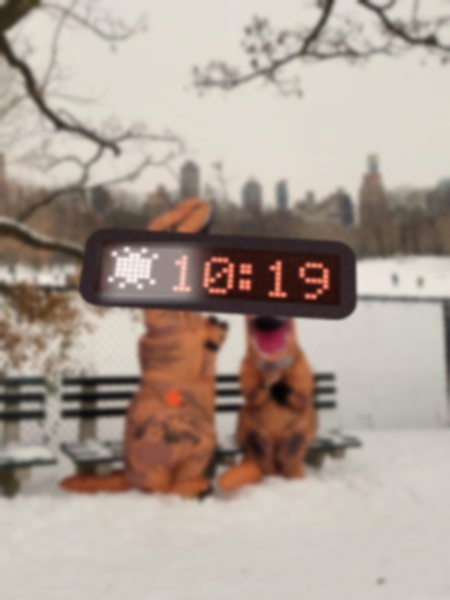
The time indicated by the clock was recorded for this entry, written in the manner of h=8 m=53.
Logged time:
h=10 m=19
